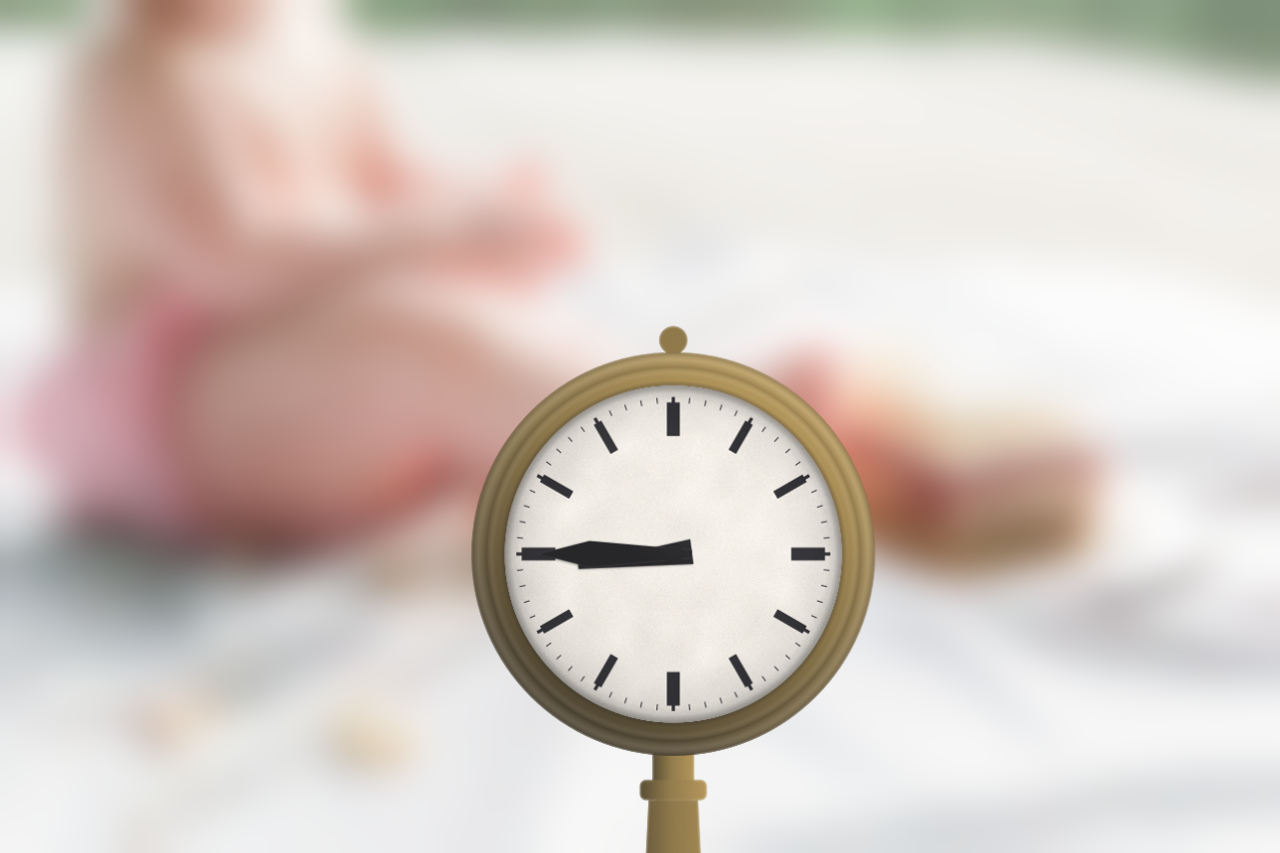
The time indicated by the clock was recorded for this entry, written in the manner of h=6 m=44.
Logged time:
h=8 m=45
